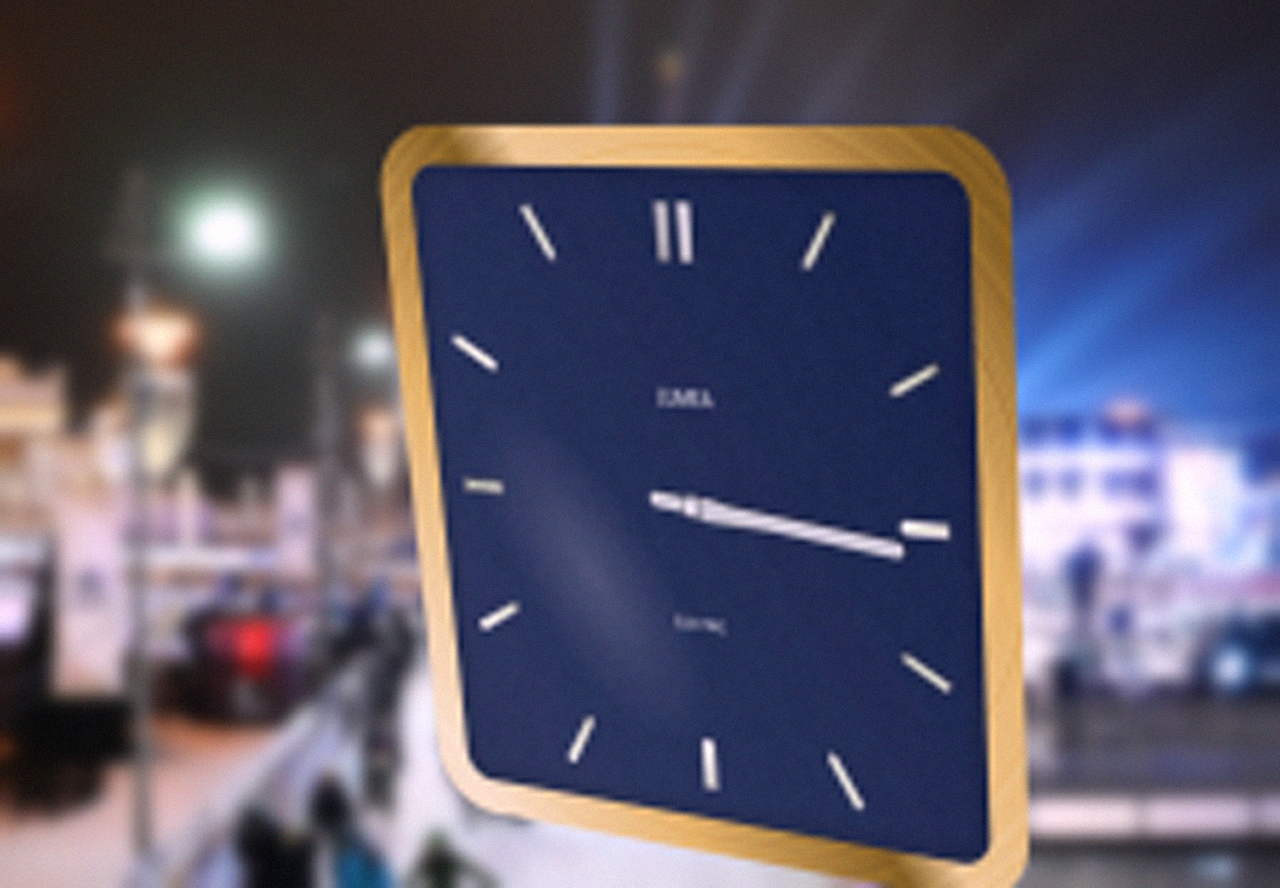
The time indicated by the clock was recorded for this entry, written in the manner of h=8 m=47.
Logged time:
h=3 m=16
